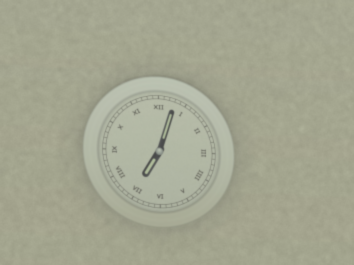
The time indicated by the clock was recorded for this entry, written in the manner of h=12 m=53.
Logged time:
h=7 m=3
